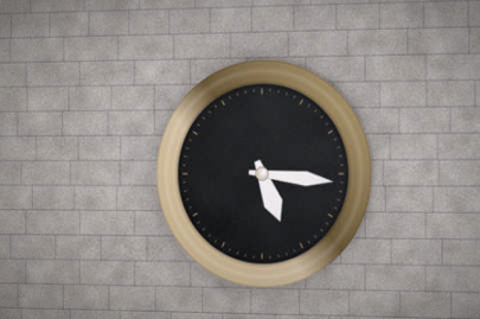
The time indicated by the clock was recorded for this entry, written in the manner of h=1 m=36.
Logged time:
h=5 m=16
